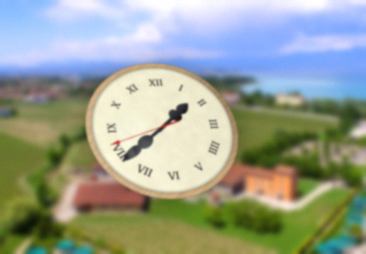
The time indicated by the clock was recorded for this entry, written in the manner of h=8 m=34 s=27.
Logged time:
h=1 m=38 s=42
